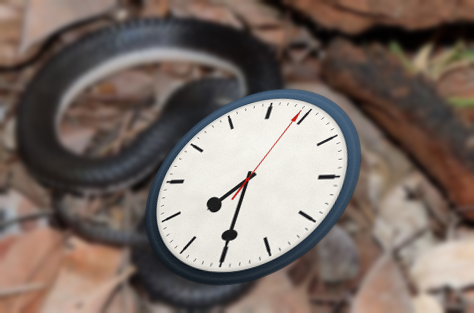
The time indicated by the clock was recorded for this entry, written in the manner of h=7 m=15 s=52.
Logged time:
h=7 m=30 s=4
